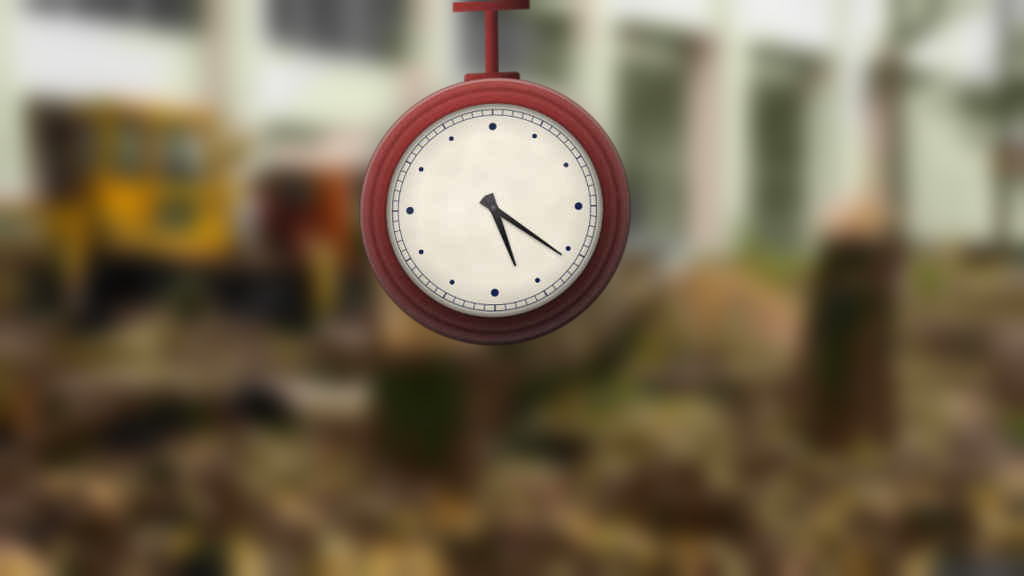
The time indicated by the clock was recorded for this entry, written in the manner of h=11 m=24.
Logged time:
h=5 m=21
